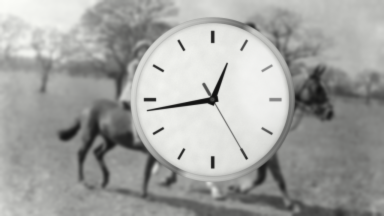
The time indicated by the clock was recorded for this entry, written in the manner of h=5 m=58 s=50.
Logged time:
h=12 m=43 s=25
